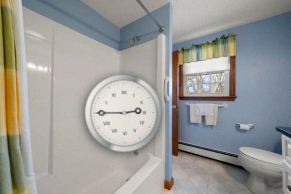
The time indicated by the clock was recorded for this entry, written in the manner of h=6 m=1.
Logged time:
h=2 m=45
